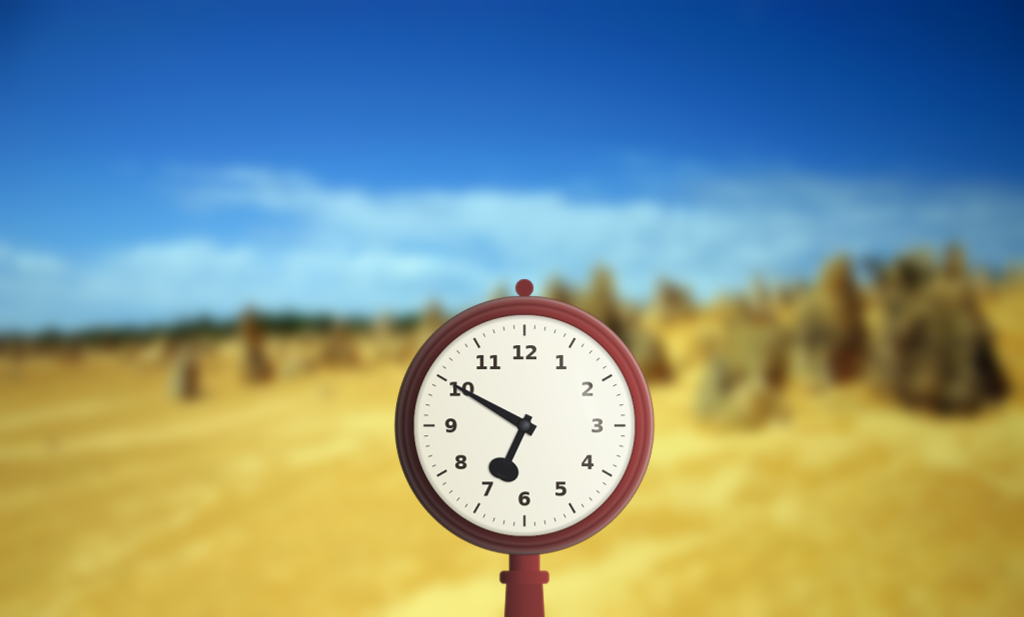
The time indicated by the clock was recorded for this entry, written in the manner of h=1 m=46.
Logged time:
h=6 m=50
